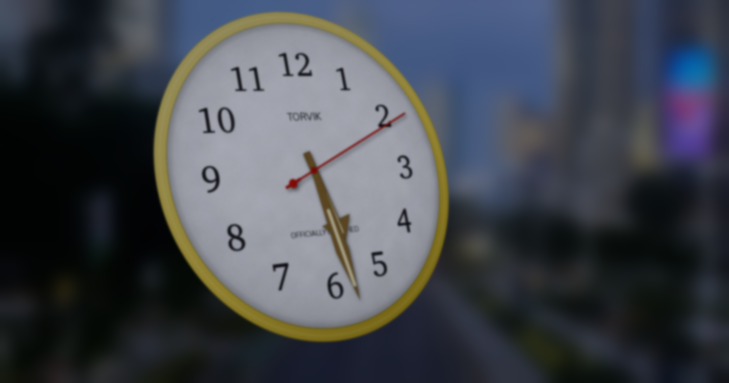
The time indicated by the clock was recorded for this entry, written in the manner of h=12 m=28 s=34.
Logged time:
h=5 m=28 s=11
